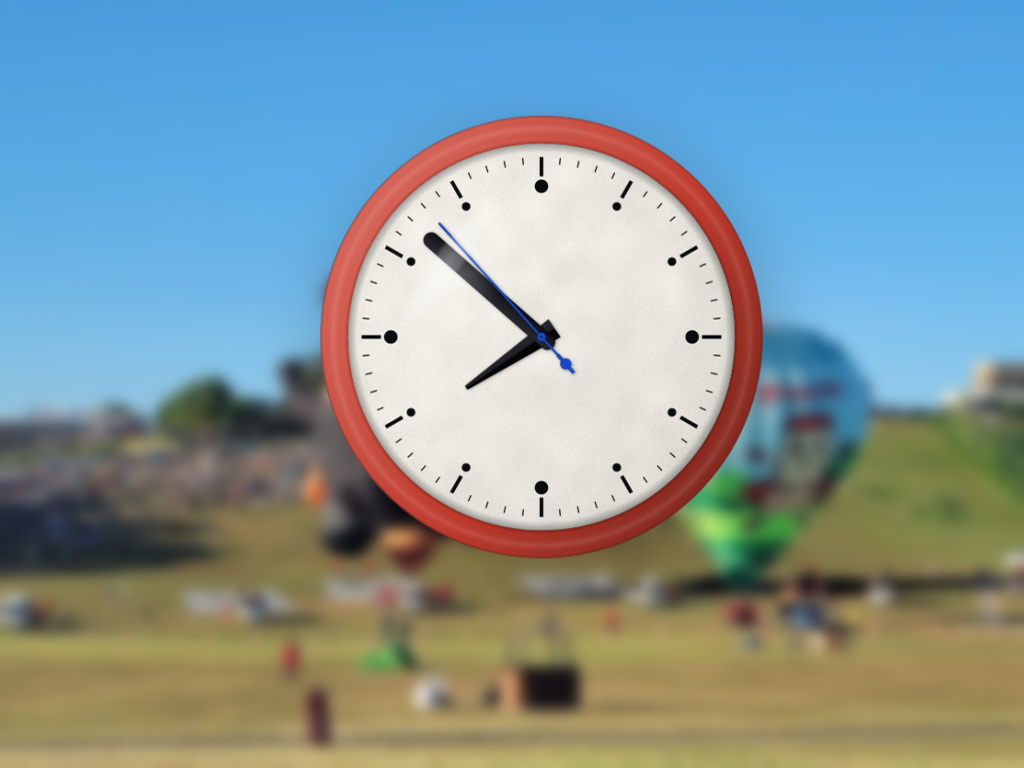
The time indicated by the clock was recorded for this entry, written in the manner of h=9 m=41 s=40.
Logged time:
h=7 m=51 s=53
